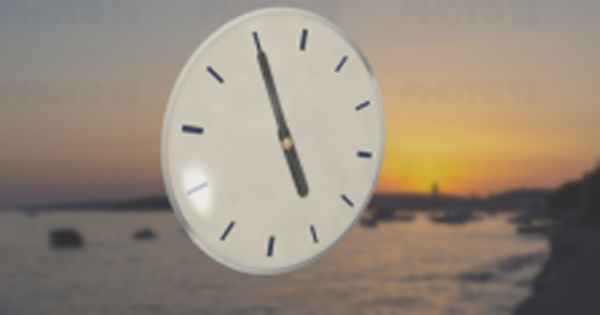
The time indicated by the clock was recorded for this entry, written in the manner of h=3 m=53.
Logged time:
h=4 m=55
